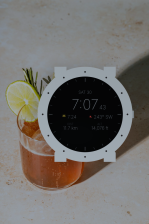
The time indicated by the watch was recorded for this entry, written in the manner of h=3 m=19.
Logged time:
h=7 m=7
